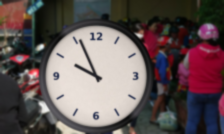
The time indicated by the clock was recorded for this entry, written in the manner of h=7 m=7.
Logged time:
h=9 m=56
